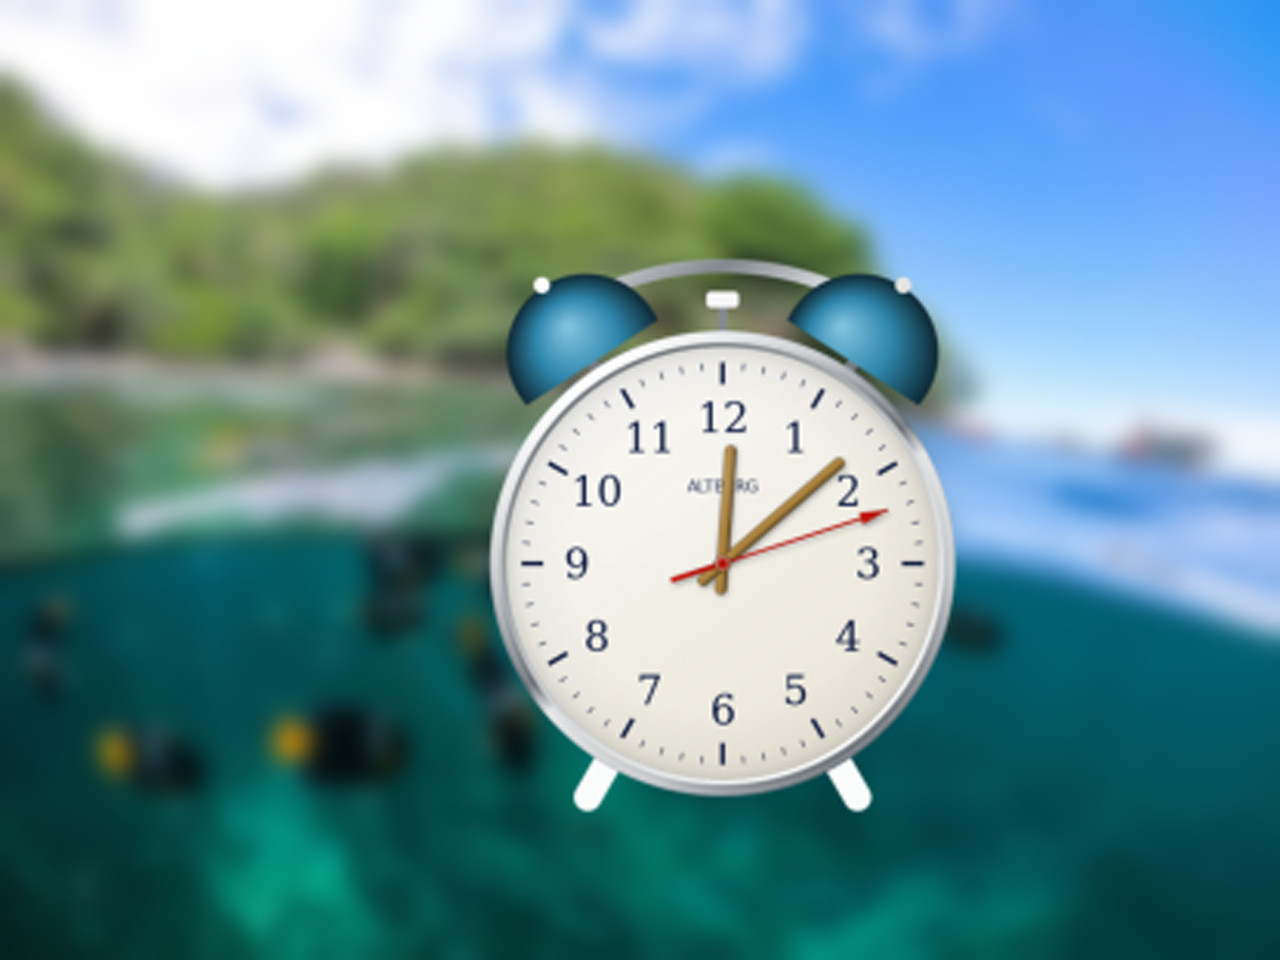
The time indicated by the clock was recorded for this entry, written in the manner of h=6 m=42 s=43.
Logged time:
h=12 m=8 s=12
